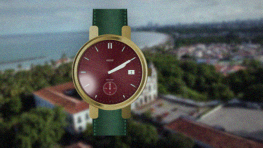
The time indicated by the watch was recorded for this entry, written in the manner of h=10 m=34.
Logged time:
h=2 m=10
